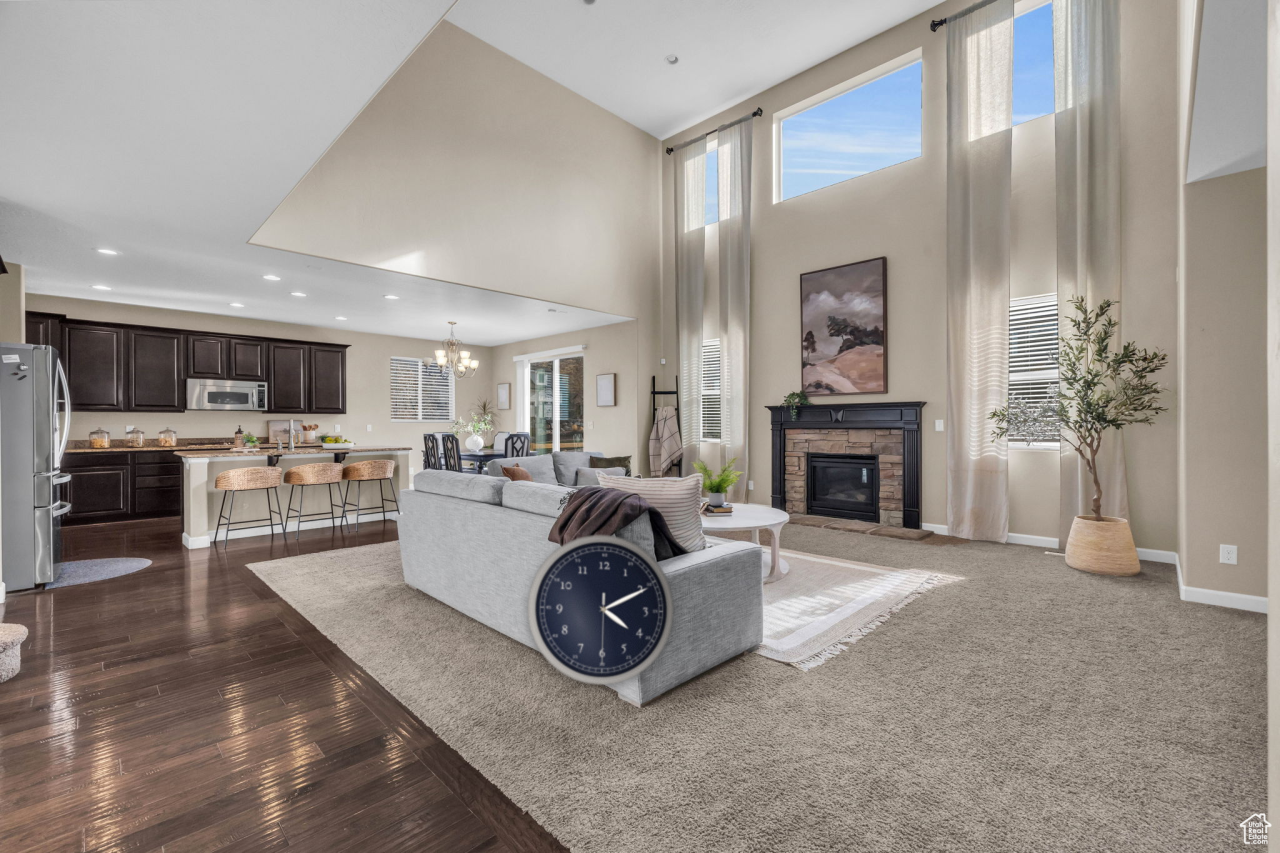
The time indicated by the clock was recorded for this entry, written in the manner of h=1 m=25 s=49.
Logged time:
h=4 m=10 s=30
